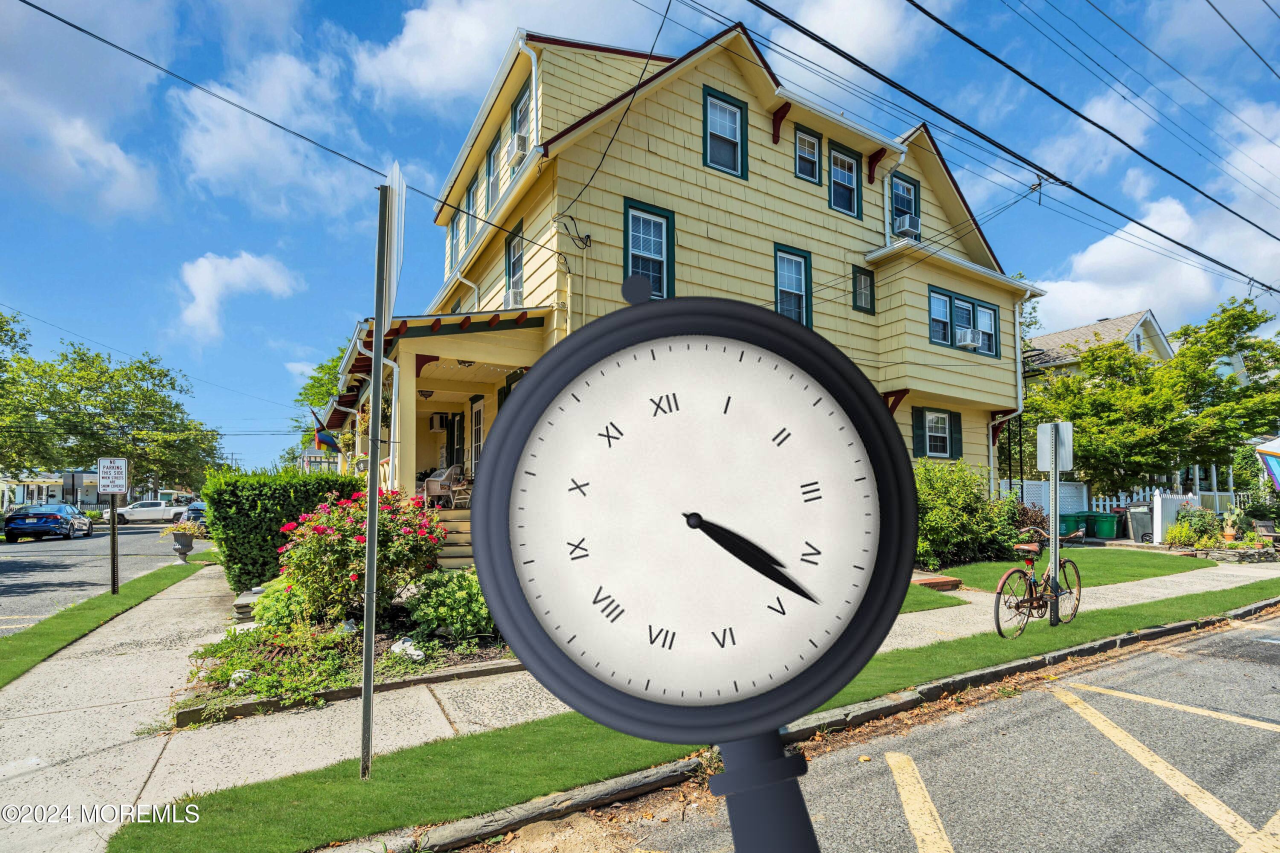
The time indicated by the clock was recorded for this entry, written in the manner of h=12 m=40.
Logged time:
h=4 m=23
